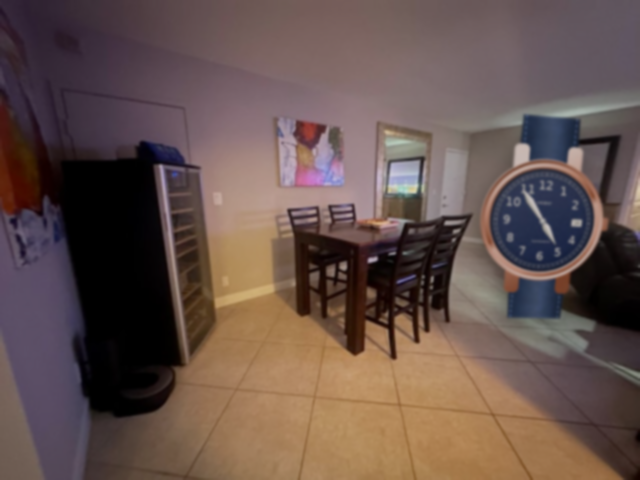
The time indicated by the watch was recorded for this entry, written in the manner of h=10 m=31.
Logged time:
h=4 m=54
